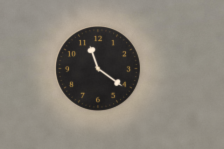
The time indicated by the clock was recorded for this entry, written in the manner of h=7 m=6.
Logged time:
h=11 m=21
